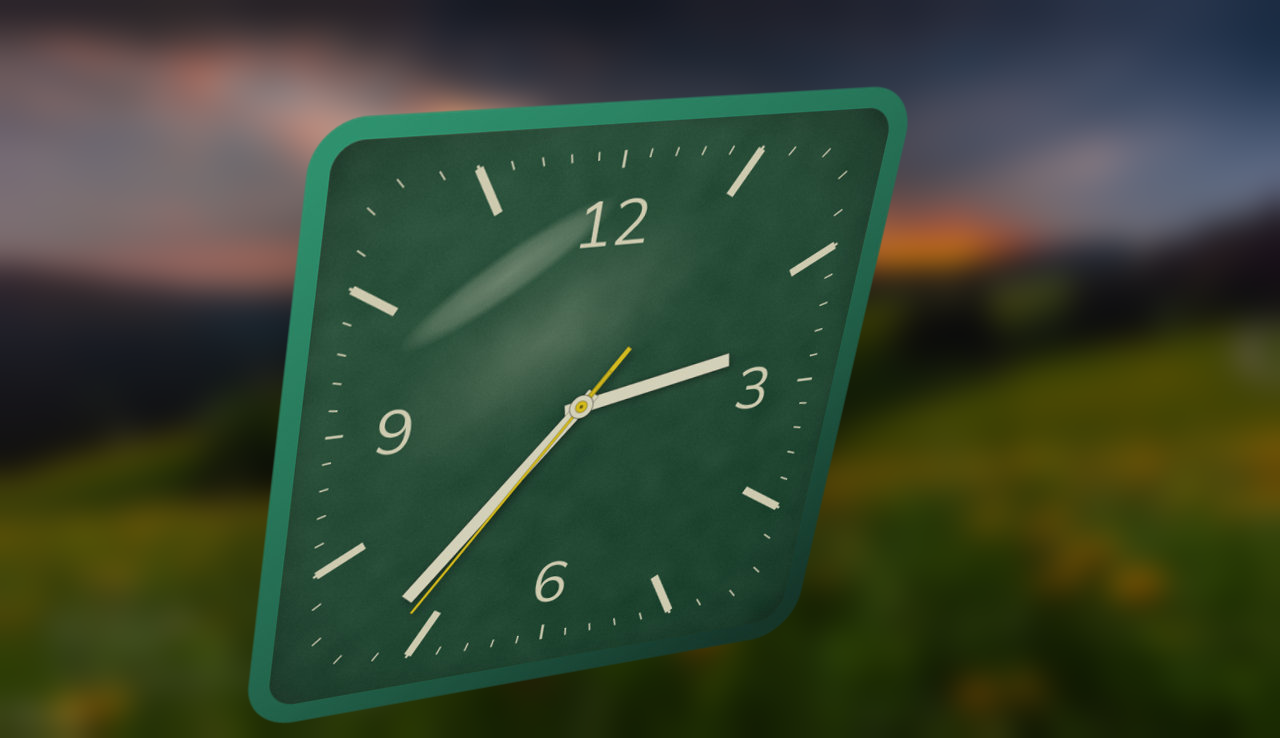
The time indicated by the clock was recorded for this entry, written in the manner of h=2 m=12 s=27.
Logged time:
h=2 m=36 s=36
